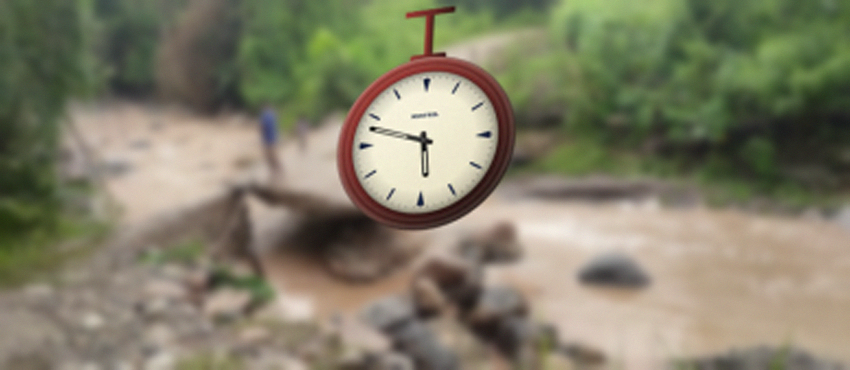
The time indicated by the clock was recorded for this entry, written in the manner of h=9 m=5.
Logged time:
h=5 m=48
